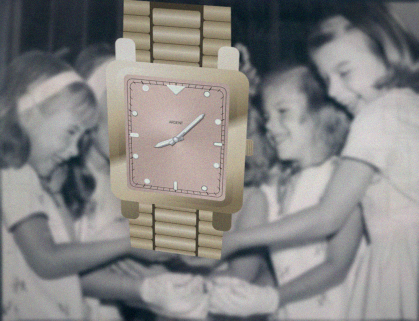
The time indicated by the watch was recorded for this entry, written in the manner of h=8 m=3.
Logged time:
h=8 m=7
